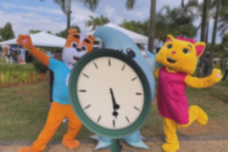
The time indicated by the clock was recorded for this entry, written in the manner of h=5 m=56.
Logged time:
h=5 m=29
